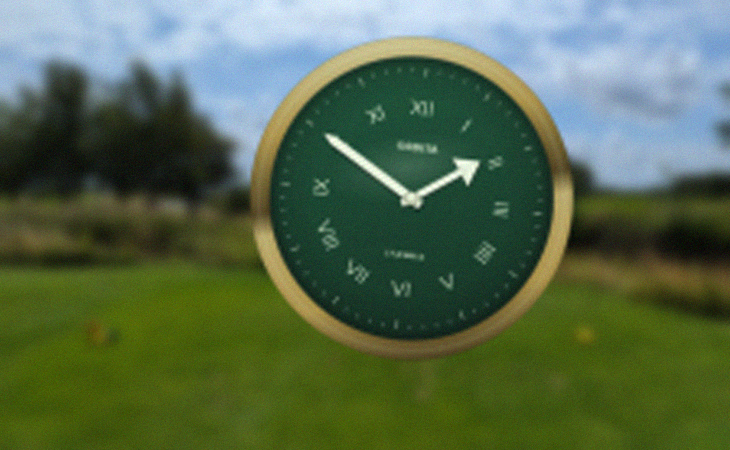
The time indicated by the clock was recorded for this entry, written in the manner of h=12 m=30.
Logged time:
h=1 m=50
